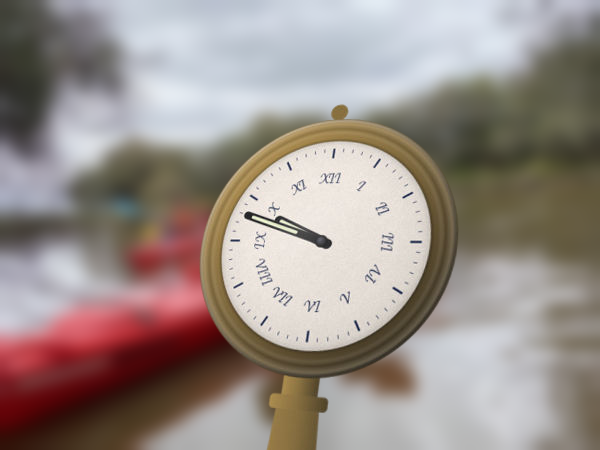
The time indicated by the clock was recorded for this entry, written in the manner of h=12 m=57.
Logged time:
h=9 m=48
